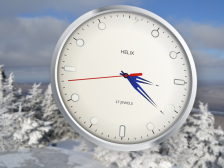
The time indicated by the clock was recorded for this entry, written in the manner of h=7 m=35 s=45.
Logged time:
h=3 m=21 s=43
